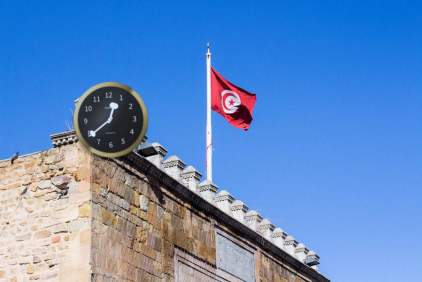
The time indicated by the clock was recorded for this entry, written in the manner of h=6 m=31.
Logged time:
h=12 m=39
